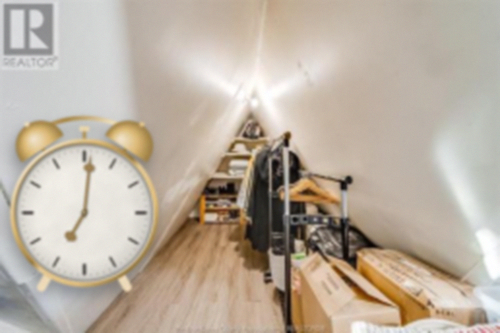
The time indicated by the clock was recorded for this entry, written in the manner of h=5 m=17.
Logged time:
h=7 m=1
